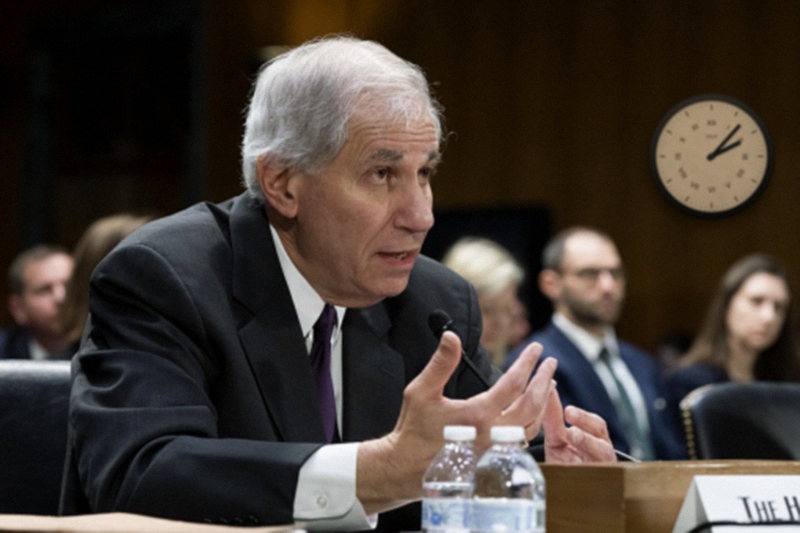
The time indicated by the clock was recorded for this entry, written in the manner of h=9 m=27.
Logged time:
h=2 m=7
